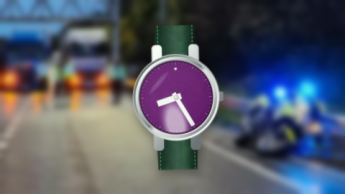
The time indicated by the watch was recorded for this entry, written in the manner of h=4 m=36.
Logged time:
h=8 m=25
